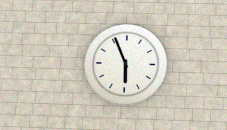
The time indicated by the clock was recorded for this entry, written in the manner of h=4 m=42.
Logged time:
h=5 m=56
